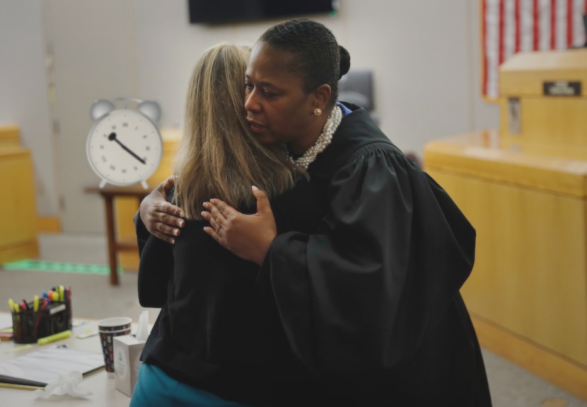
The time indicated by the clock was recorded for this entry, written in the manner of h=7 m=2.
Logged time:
h=10 m=21
